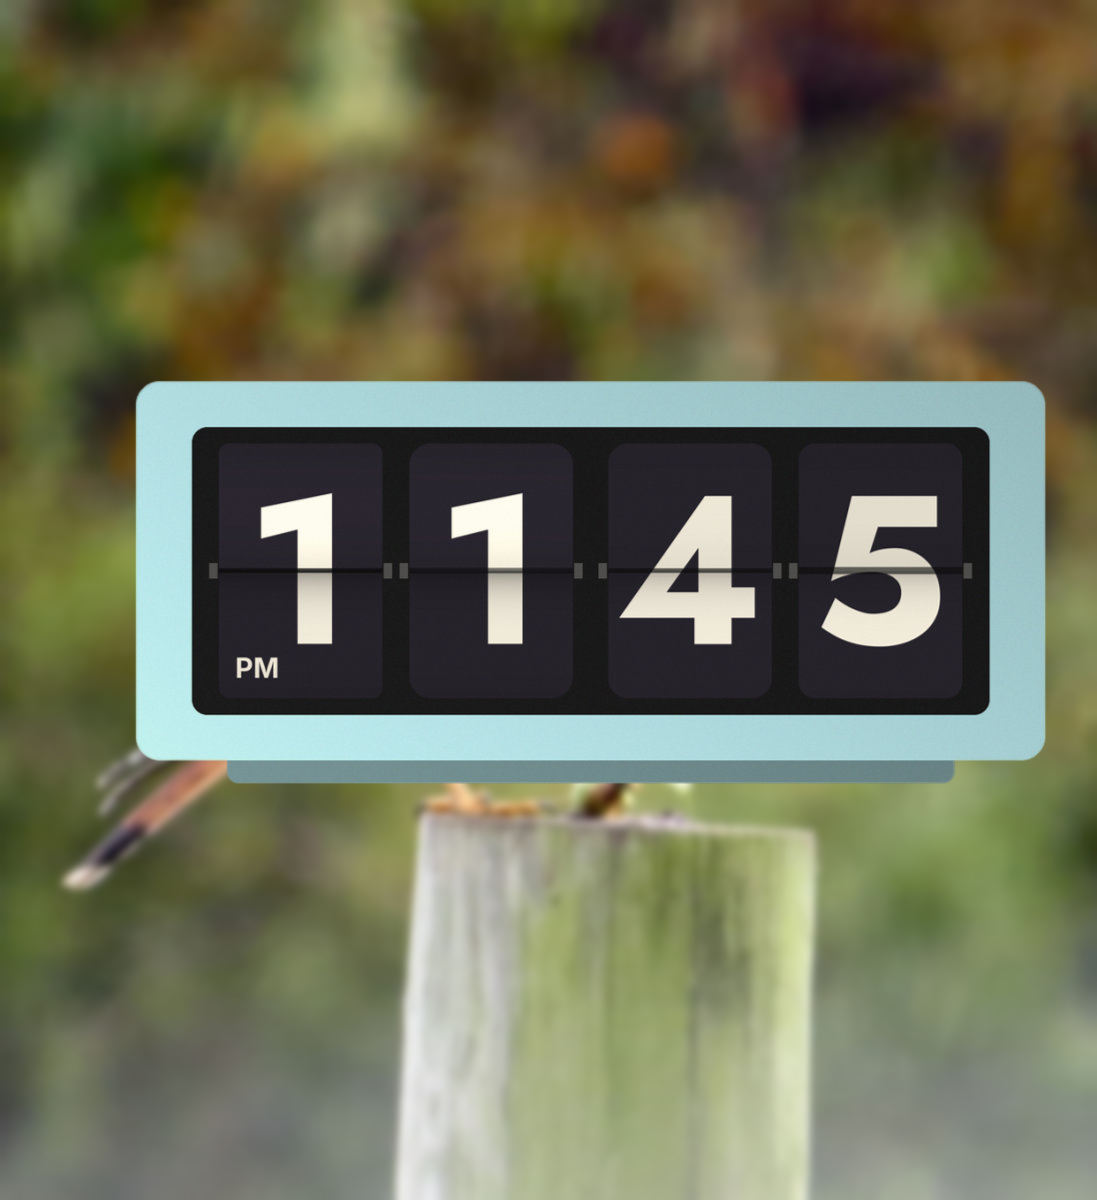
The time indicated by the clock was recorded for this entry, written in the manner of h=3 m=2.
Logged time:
h=11 m=45
